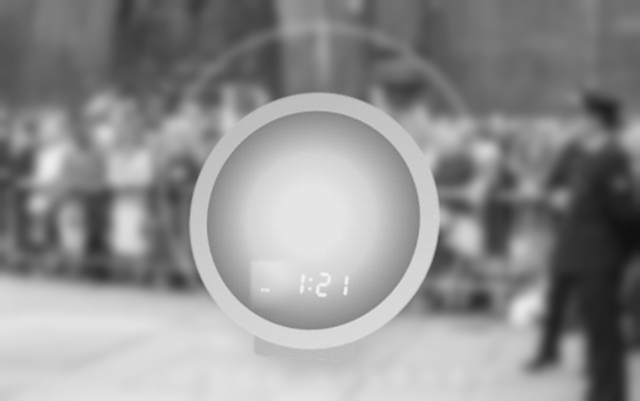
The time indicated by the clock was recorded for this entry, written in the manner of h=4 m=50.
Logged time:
h=1 m=21
